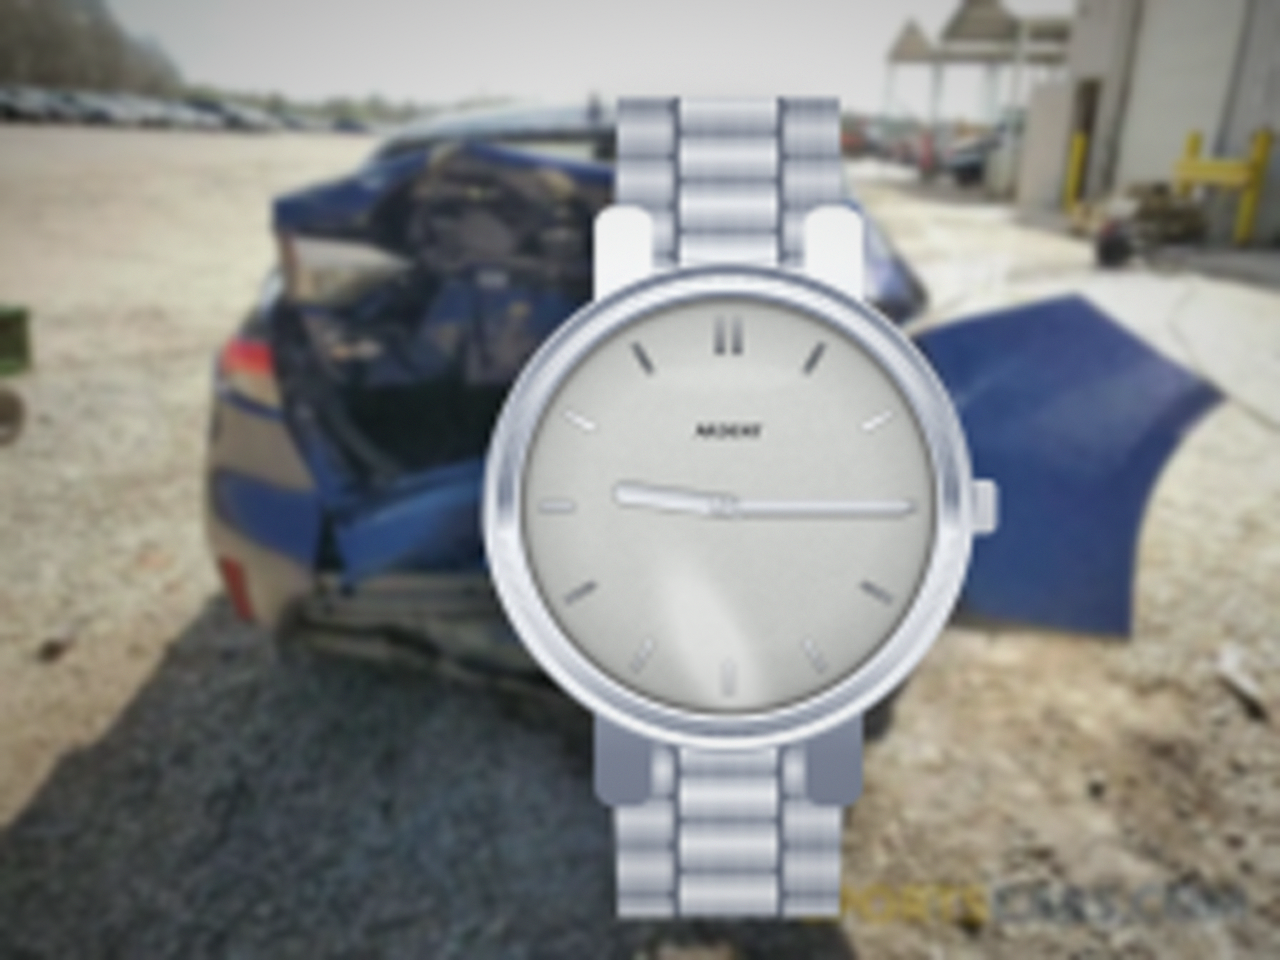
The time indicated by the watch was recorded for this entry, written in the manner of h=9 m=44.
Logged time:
h=9 m=15
